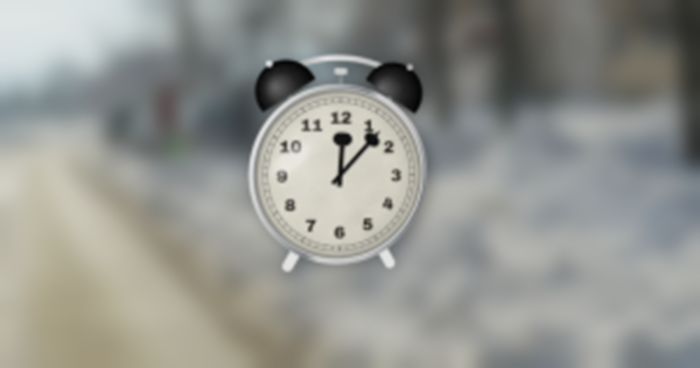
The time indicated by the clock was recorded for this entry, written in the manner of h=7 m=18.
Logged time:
h=12 m=7
